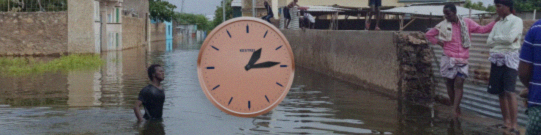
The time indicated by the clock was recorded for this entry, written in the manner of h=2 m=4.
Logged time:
h=1 m=14
